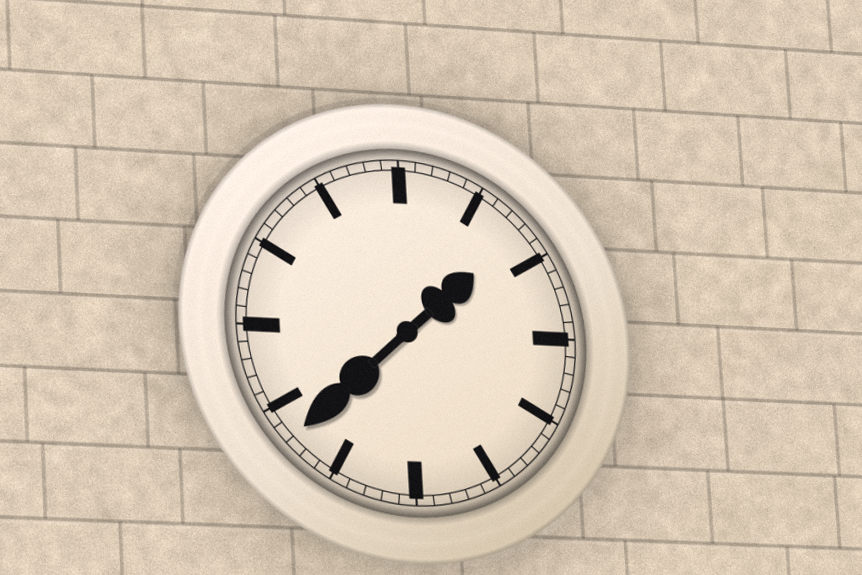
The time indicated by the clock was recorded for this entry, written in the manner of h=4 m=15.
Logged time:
h=1 m=38
